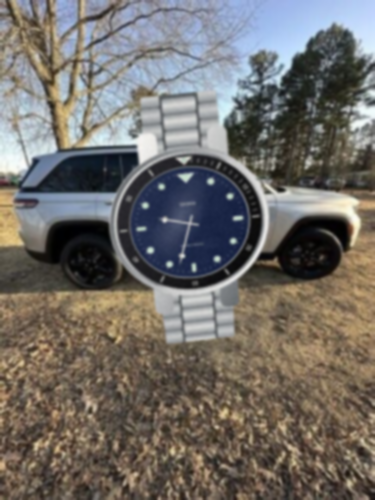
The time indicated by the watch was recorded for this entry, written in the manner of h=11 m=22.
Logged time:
h=9 m=33
